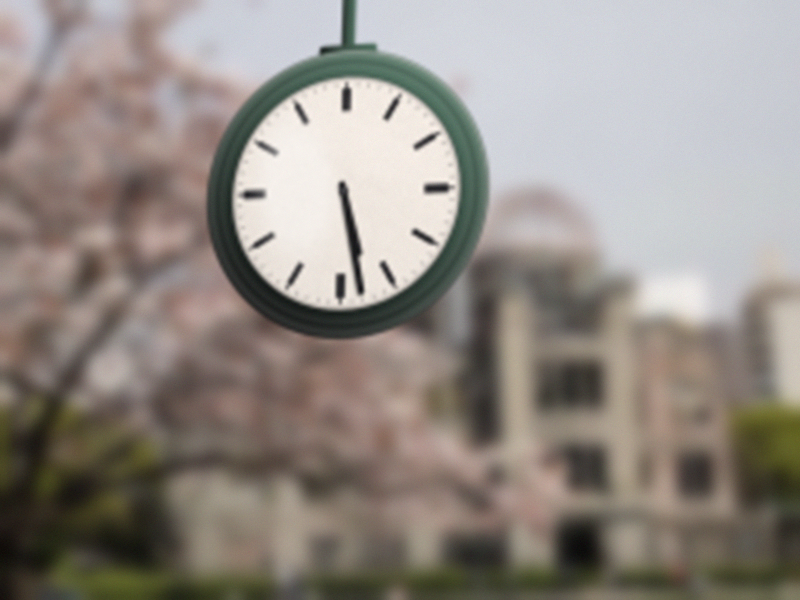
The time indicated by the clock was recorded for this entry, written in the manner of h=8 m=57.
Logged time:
h=5 m=28
